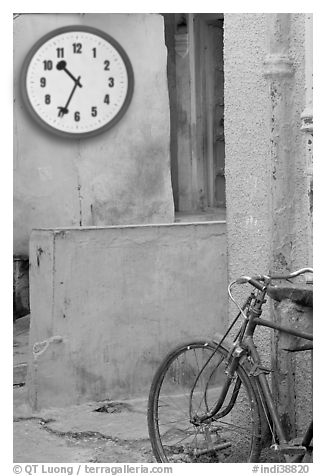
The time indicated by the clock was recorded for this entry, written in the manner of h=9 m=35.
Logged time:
h=10 m=34
